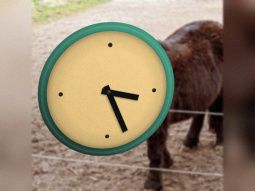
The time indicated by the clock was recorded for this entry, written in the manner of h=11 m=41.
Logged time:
h=3 m=26
